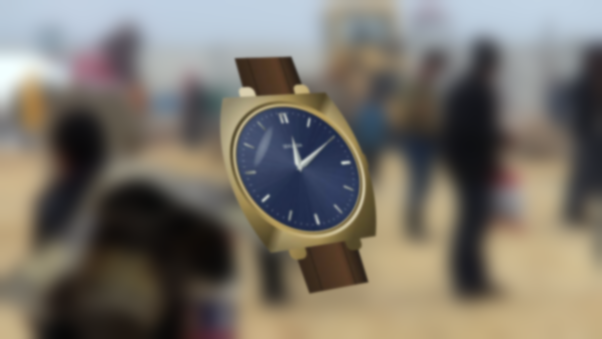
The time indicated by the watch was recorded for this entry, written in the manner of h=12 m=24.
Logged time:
h=12 m=10
